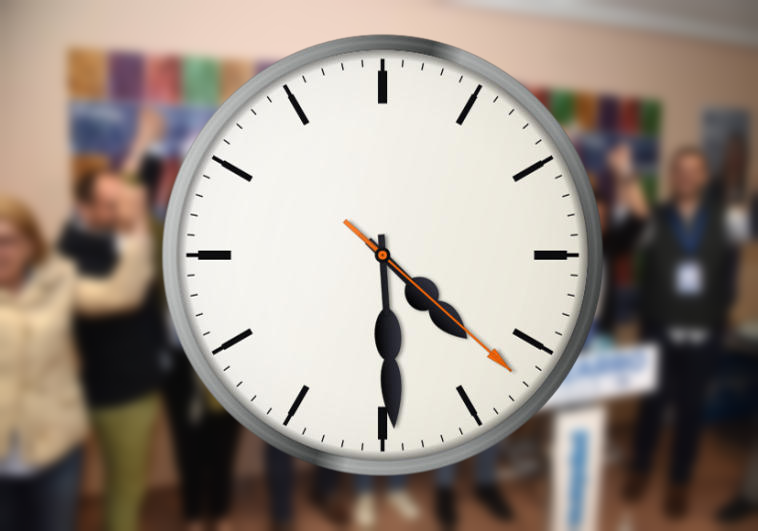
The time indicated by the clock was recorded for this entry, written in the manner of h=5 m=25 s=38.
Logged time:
h=4 m=29 s=22
